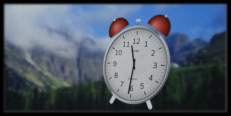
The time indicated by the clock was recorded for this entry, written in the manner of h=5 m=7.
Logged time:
h=11 m=31
